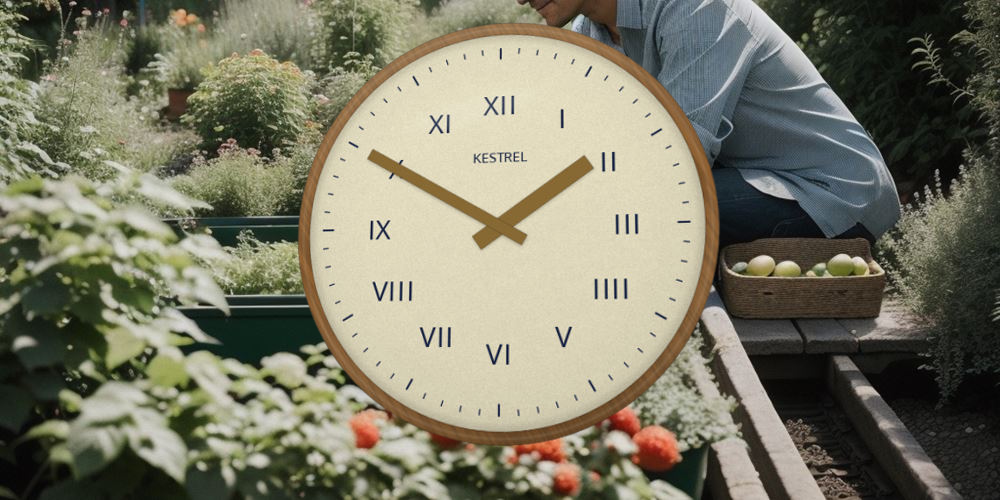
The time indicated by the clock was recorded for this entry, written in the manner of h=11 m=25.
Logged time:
h=1 m=50
